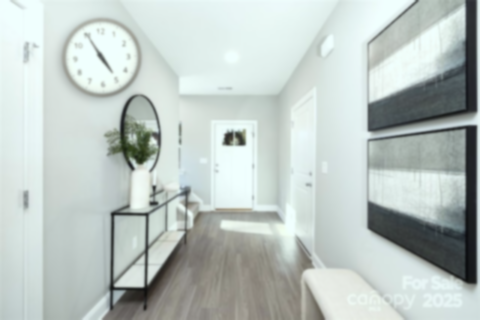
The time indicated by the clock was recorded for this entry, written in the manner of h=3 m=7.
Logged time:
h=4 m=55
